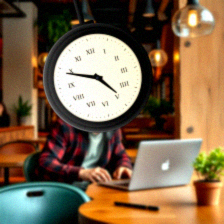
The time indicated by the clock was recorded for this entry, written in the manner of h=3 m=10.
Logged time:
h=4 m=49
